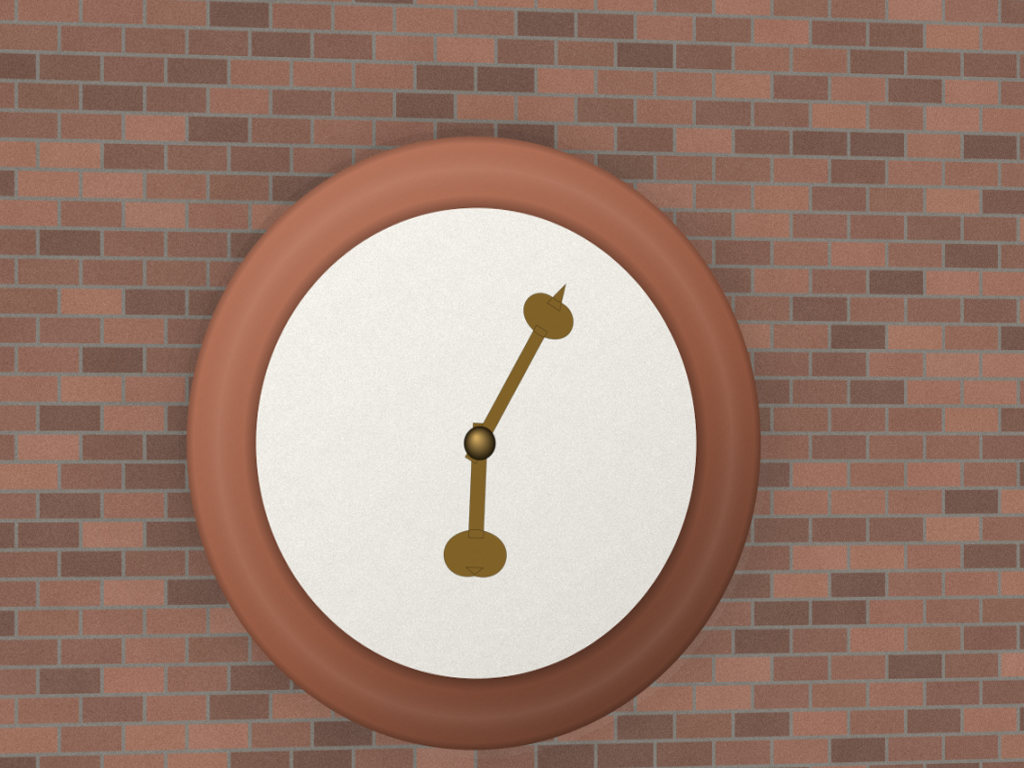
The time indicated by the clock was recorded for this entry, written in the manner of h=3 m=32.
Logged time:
h=6 m=5
